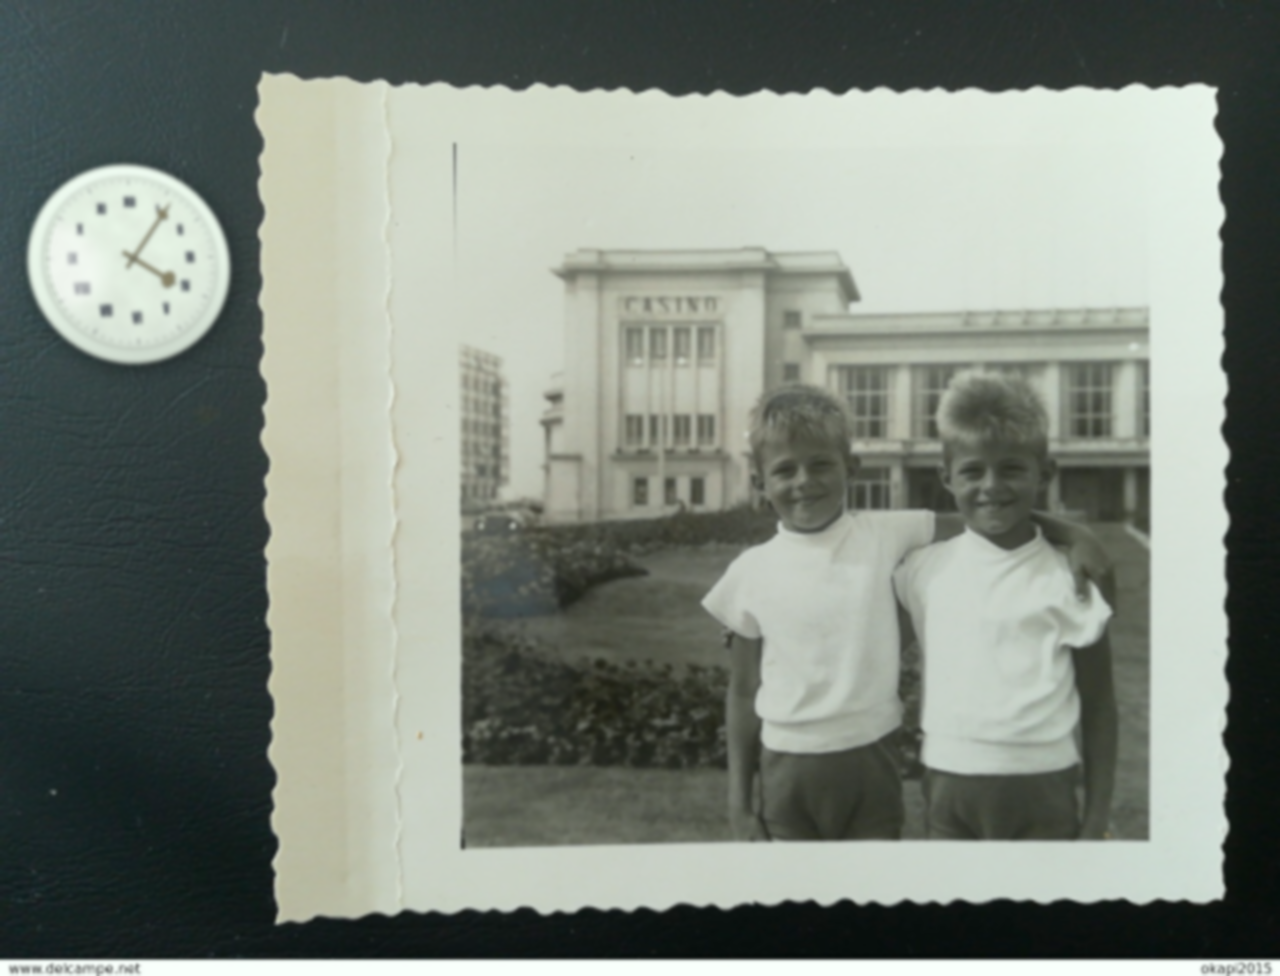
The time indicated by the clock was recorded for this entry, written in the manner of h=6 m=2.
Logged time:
h=4 m=6
